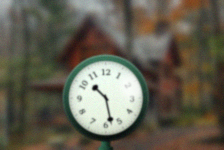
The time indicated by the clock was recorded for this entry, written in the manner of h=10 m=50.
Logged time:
h=10 m=28
